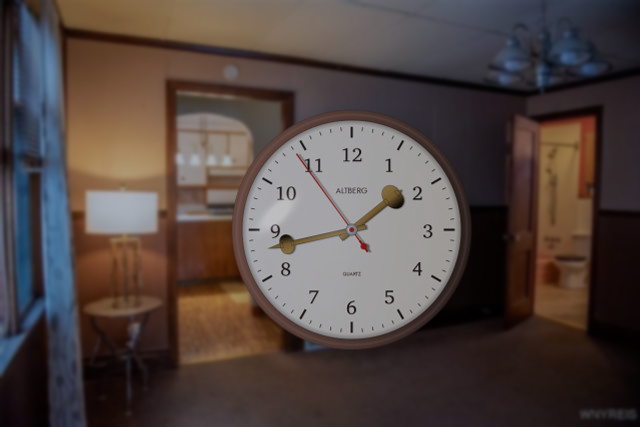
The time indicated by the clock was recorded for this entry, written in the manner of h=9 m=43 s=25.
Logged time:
h=1 m=42 s=54
